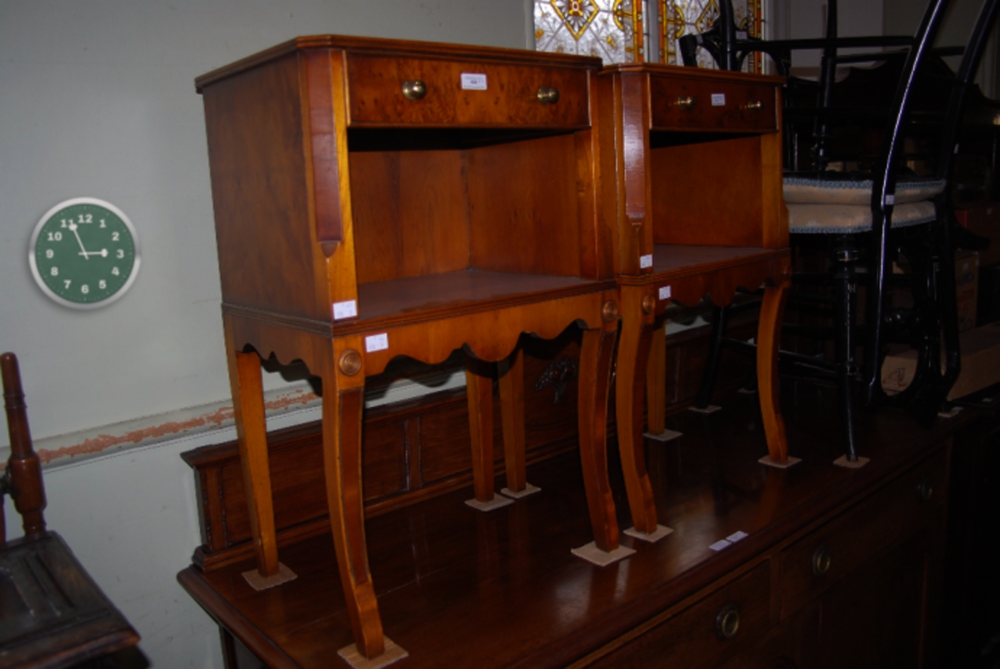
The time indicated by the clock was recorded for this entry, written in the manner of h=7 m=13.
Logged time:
h=2 m=56
